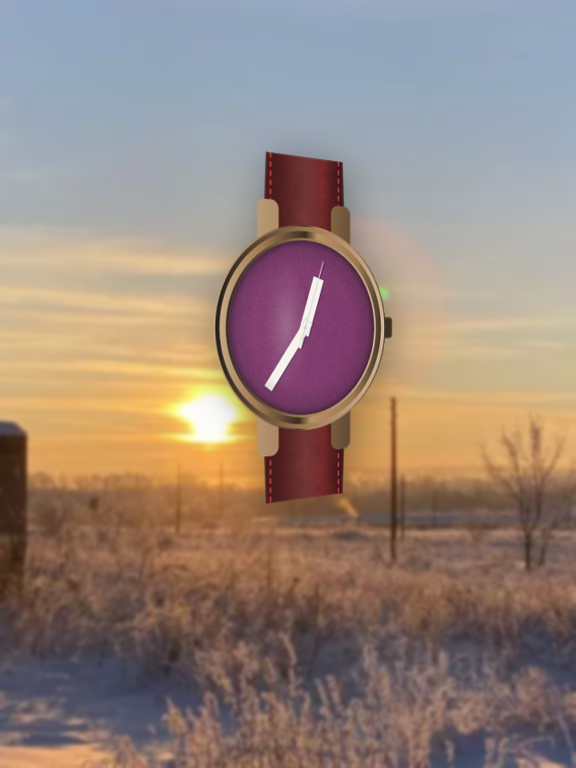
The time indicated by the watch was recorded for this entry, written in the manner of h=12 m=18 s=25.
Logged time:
h=12 m=36 s=3
